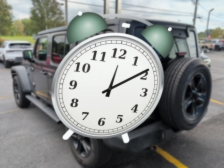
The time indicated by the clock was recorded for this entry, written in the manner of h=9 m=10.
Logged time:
h=12 m=9
